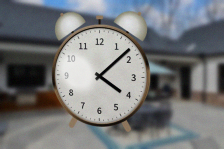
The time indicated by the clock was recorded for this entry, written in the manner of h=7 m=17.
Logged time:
h=4 m=8
